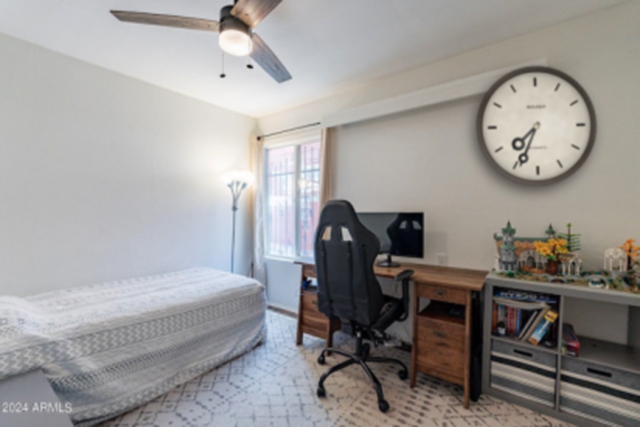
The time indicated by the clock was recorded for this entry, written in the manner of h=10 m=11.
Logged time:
h=7 m=34
